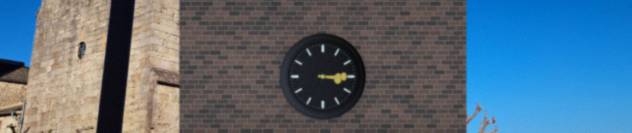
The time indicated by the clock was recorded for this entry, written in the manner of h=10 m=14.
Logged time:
h=3 m=15
